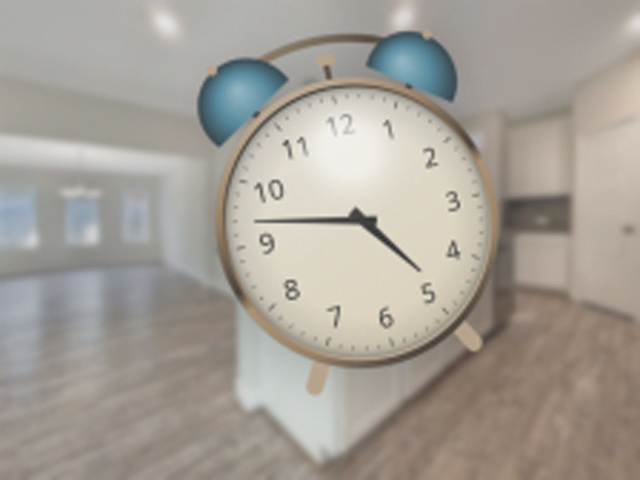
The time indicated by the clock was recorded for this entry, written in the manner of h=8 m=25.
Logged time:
h=4 m=47
